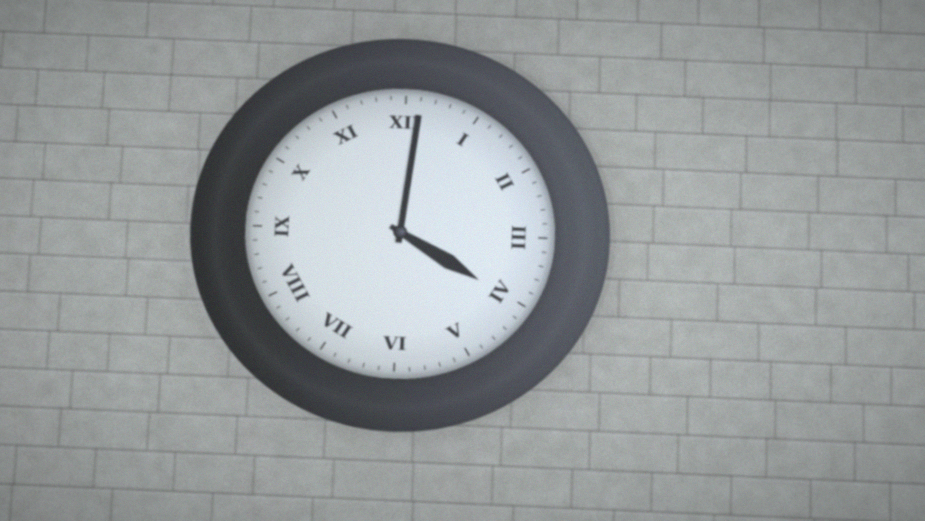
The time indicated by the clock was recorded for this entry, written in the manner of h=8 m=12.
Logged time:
h=4 m=1
